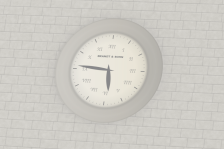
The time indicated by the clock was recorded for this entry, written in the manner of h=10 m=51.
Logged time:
h=5 m=46
